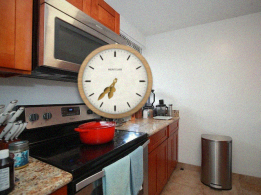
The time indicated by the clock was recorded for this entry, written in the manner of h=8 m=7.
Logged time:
h=6 m=37
